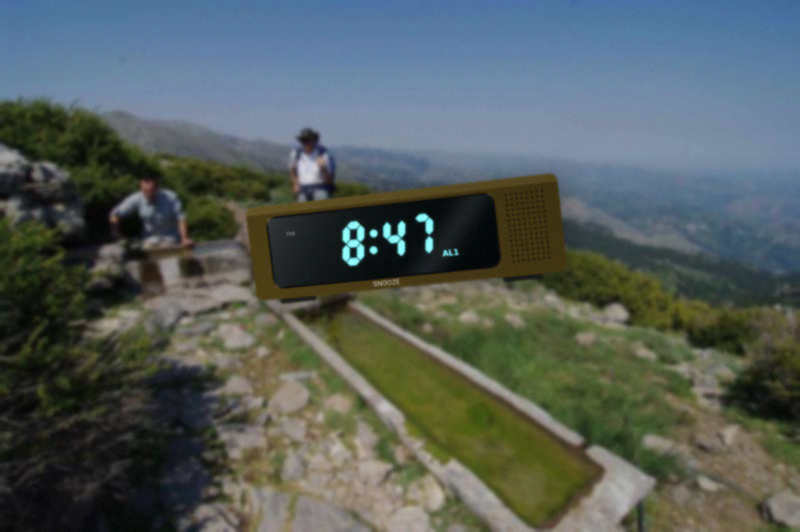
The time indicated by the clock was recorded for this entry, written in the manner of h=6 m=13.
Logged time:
h=8 m=47
